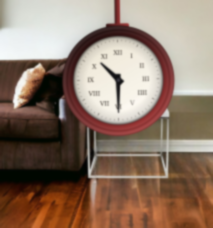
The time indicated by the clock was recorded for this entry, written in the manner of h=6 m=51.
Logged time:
h=10 m=30
